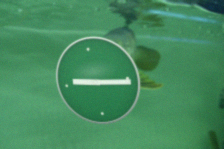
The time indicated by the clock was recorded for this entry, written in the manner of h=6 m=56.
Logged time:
h=9 m=16
